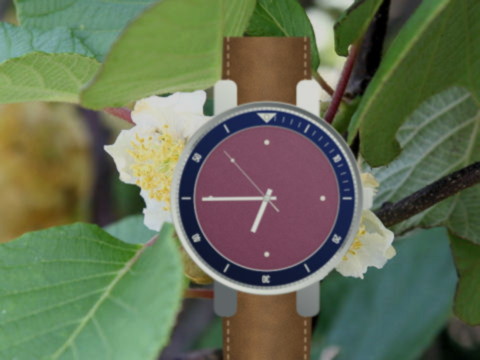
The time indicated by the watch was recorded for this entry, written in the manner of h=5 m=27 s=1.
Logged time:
h=6 m=44 s=53
